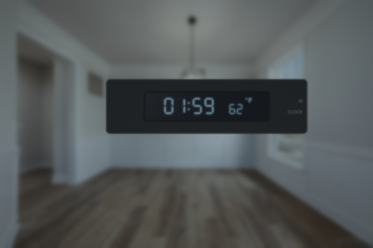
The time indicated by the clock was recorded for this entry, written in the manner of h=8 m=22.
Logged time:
h=1 m=59
